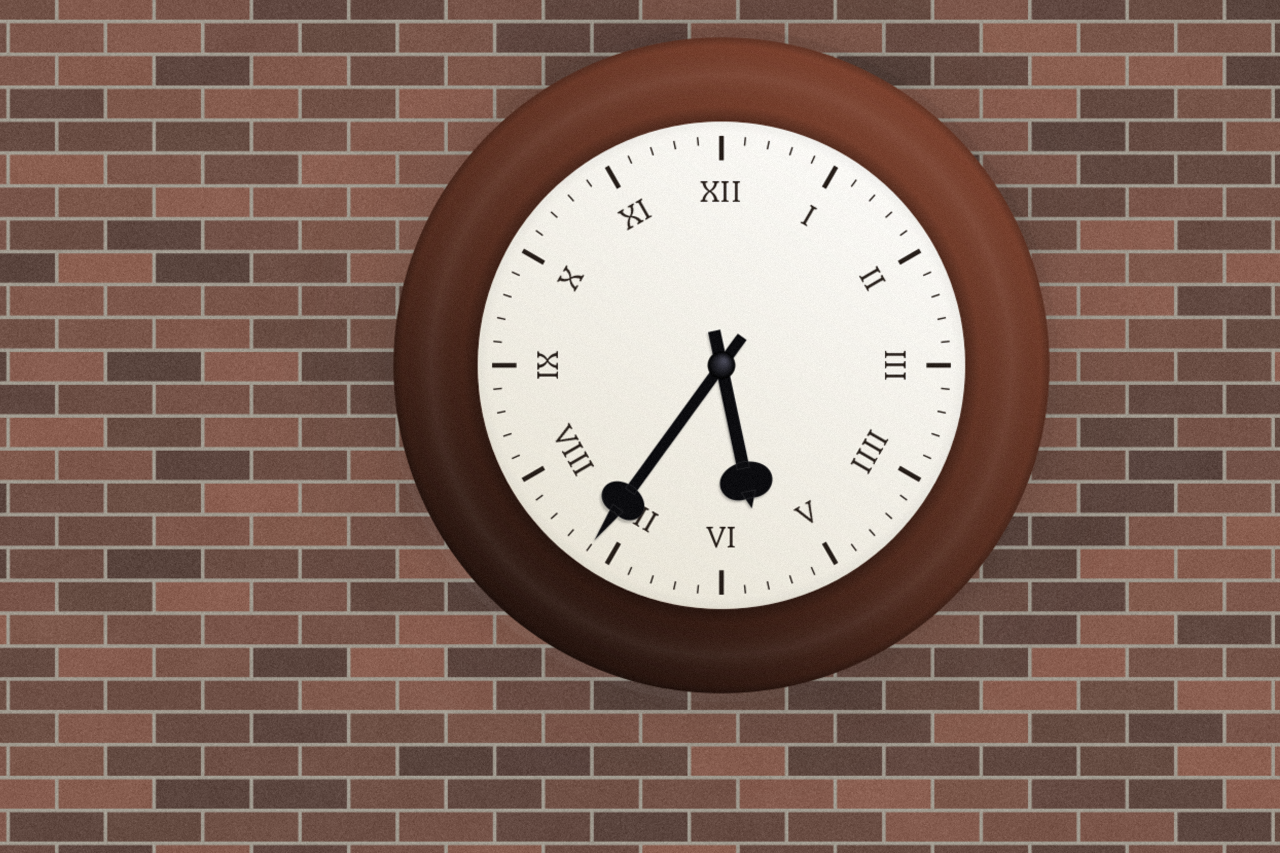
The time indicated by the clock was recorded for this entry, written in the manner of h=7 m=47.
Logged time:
h=5 m=36
